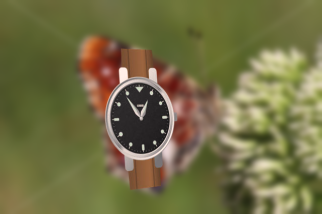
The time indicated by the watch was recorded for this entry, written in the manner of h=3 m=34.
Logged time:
h=12 m=54
